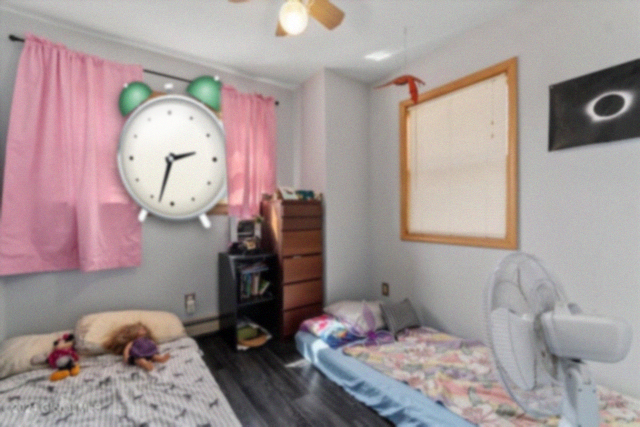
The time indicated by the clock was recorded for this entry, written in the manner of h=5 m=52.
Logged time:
h=2 m=33
